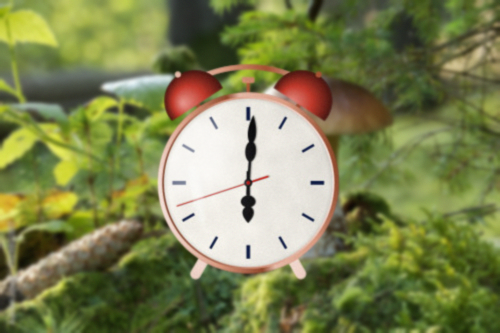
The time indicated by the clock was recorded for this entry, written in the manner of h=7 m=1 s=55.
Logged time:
h=6 m=0 s=42
